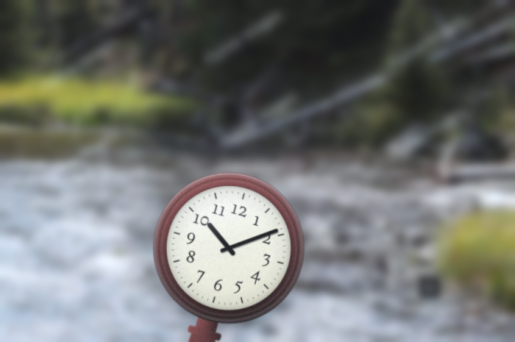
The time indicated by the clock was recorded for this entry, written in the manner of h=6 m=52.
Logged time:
h=10 m=9
